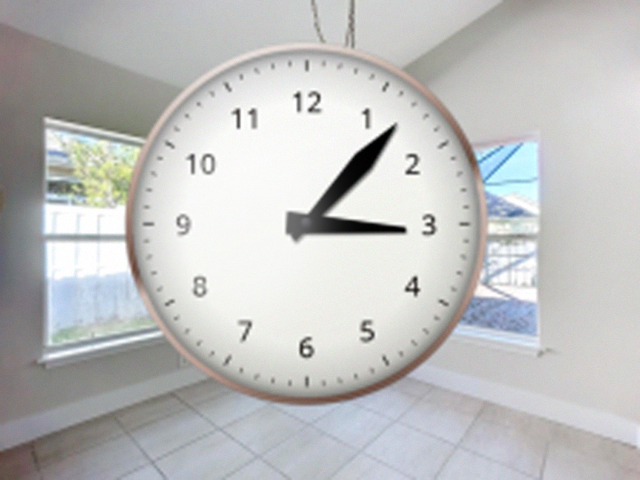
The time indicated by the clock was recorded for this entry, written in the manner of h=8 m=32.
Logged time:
h=3 m=7
